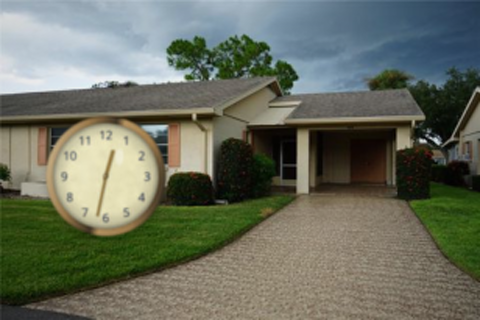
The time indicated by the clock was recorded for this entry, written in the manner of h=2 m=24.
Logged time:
h=12 m=32
